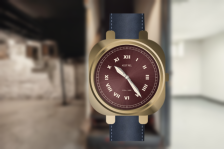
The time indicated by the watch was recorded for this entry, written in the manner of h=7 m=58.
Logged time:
h=10 m=24
